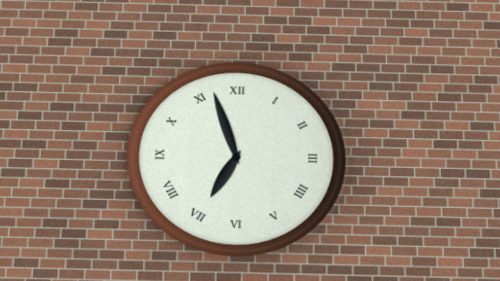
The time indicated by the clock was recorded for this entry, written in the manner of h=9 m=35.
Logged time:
h=6 m=57
